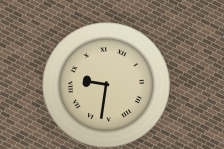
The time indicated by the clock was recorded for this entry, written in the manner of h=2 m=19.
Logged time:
h=8 m=27
